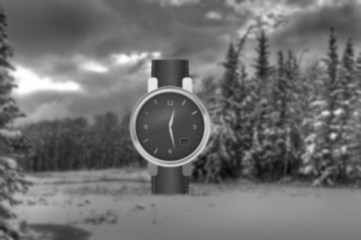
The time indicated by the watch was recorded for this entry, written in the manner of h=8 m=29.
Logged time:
h=12 m=28
